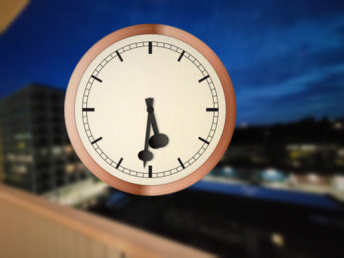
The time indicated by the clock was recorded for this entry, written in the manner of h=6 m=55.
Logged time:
h=5 m=31
